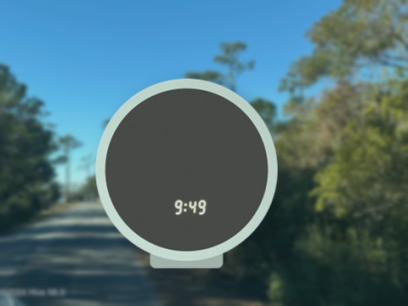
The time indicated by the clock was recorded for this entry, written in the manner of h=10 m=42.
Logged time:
h=9 m=49
